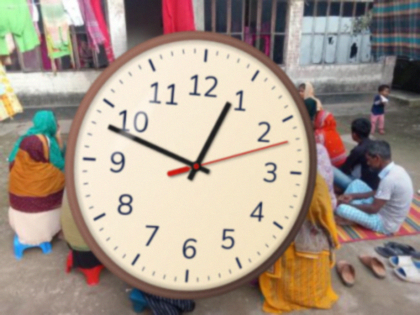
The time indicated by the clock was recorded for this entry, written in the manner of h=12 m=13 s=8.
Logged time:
h=12 m=48 s=12
